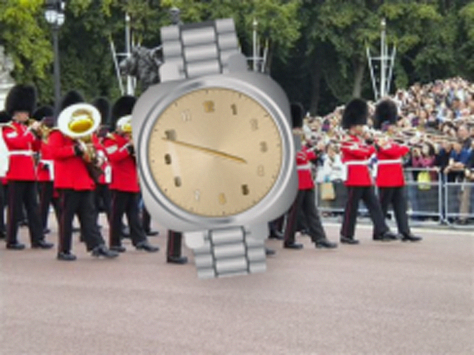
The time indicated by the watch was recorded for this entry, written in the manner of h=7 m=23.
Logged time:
h=3 m=49
